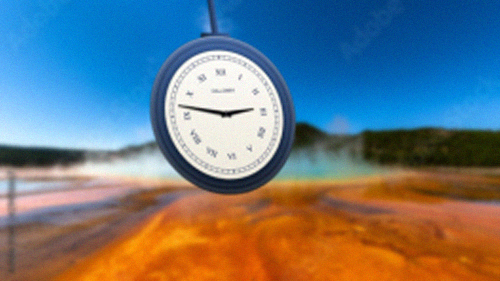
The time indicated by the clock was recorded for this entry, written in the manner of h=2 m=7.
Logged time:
h=2 m=47
